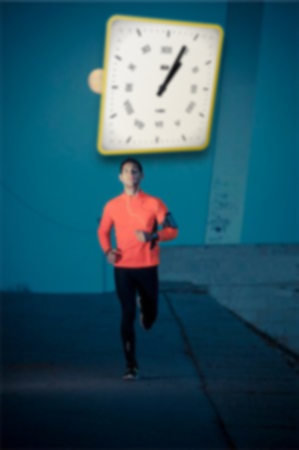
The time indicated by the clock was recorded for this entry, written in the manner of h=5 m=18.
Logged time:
h=1 m=4
